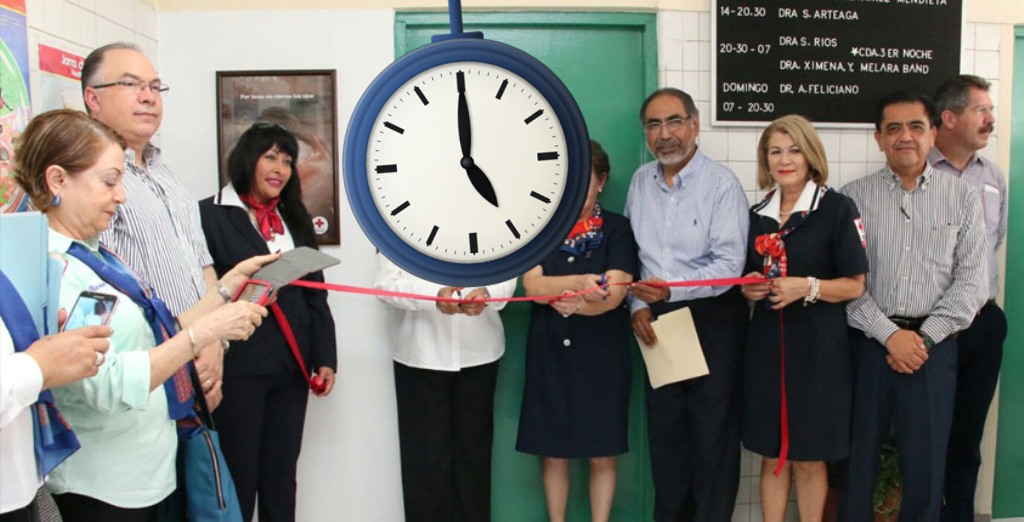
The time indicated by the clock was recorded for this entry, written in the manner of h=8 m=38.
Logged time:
h=5 m=0
